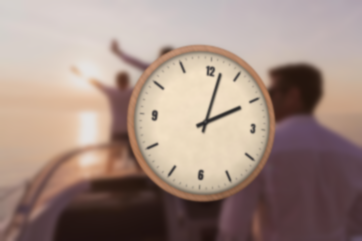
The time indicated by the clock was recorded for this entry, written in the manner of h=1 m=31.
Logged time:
h=2 m=2
